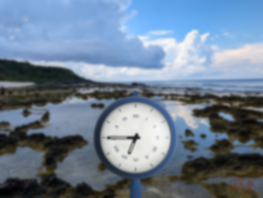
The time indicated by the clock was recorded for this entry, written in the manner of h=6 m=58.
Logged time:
h=6 m=45
